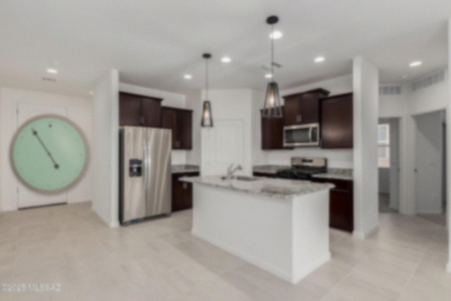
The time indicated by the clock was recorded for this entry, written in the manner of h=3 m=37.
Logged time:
h=4 m=54
